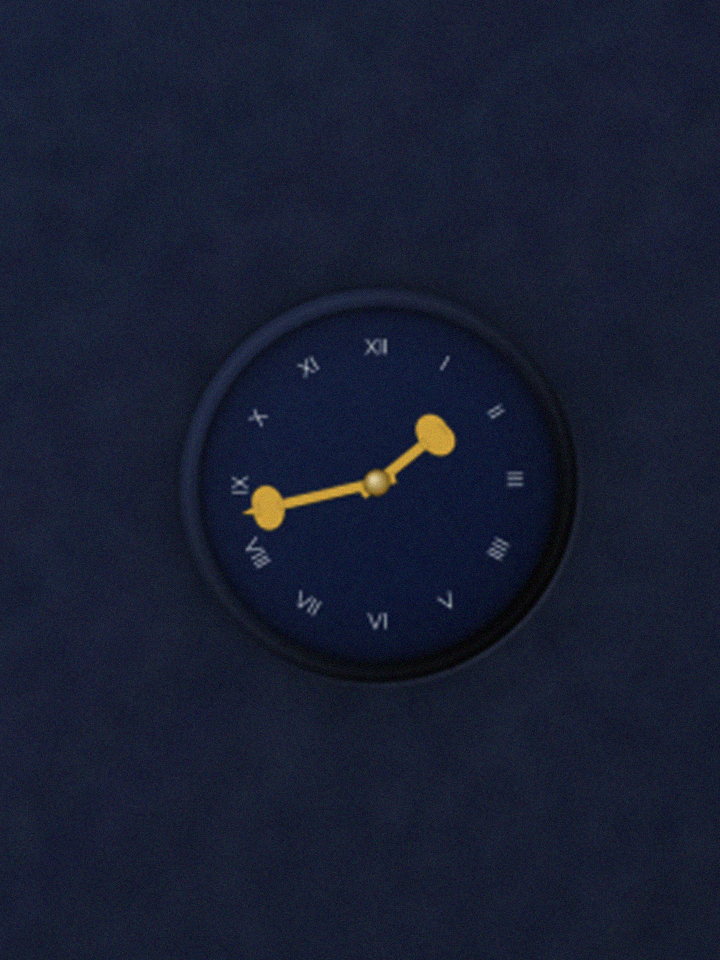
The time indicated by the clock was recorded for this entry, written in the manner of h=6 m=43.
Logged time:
h=1 m=43
